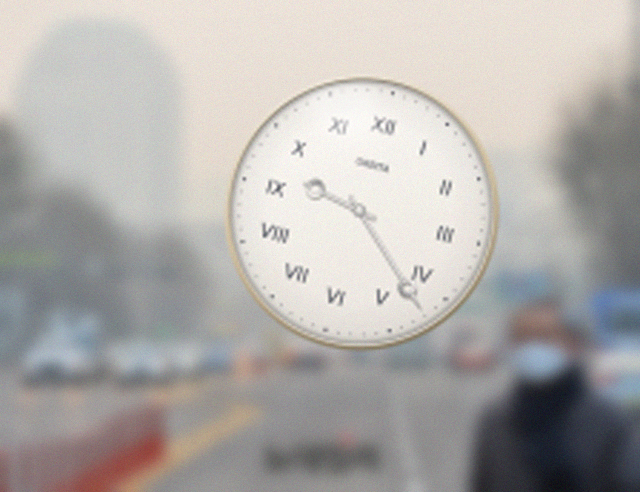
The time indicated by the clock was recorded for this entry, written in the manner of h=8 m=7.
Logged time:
h=9 m=22
